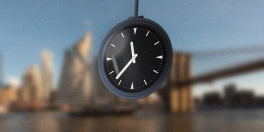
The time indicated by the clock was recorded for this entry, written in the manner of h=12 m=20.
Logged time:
h=11 m=37
